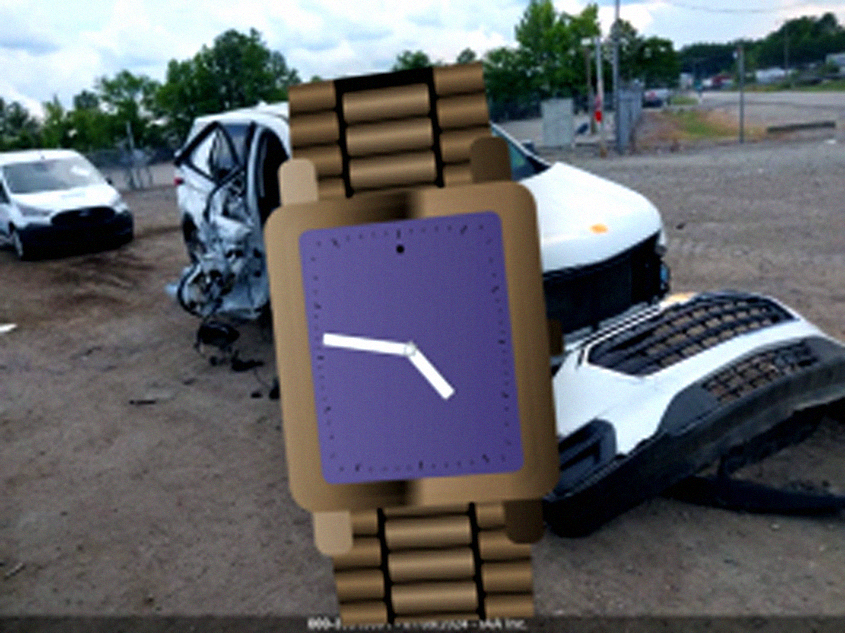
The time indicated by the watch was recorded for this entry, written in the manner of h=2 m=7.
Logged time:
h=4 m=47
